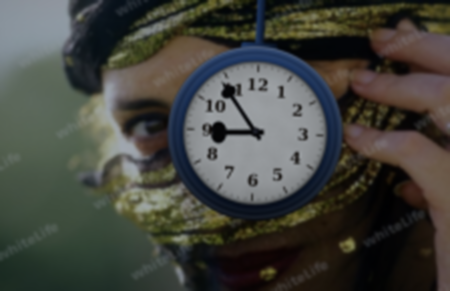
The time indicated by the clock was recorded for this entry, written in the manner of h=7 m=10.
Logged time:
h=8 m=54
